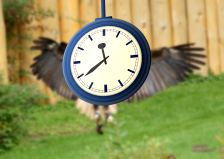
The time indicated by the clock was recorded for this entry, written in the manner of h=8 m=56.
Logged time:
h=11 m=39
